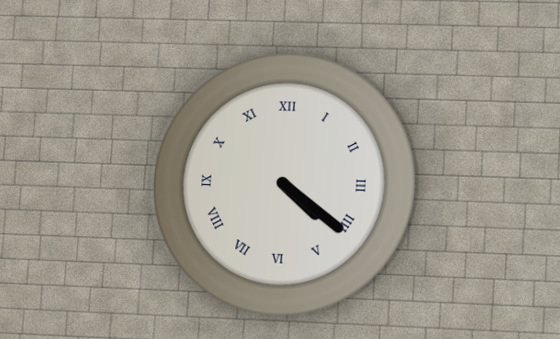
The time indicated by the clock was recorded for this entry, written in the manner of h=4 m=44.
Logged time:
h=4 m=21
